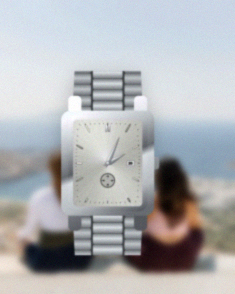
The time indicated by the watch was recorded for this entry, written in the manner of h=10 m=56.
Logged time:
h=2 m=4
